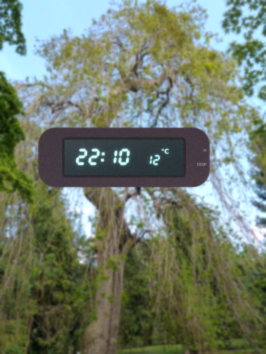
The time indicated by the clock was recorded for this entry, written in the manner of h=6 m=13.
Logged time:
h=22 m=10
